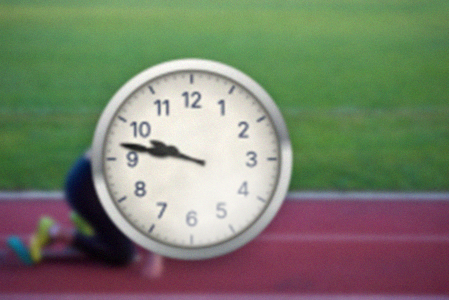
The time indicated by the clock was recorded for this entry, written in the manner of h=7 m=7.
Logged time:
h=9 m=47
